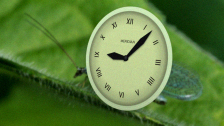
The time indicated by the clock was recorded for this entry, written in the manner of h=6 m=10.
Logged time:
h=9 m=7
